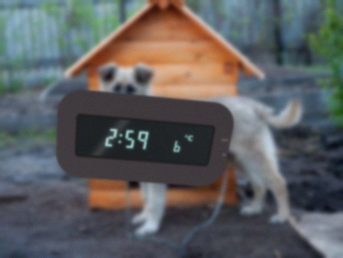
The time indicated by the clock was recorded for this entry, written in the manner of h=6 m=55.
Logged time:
h=2 m=59
